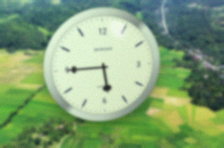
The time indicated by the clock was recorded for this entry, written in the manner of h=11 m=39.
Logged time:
h=5 m=45
